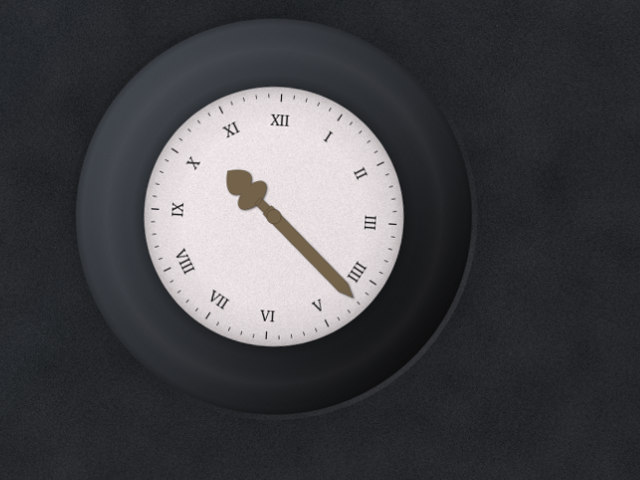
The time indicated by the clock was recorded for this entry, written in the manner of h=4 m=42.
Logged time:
h=10 m=22
